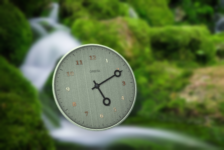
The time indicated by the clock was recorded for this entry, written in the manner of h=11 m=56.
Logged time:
h=5 m=11
